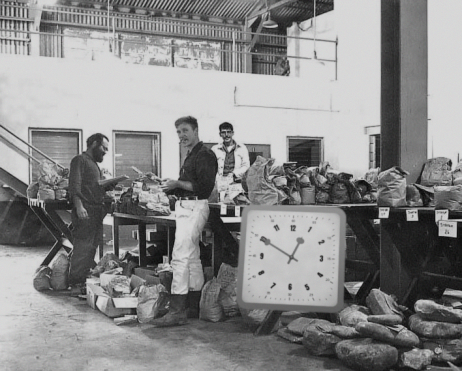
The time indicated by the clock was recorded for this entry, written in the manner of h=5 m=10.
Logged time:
h=12 m=50
